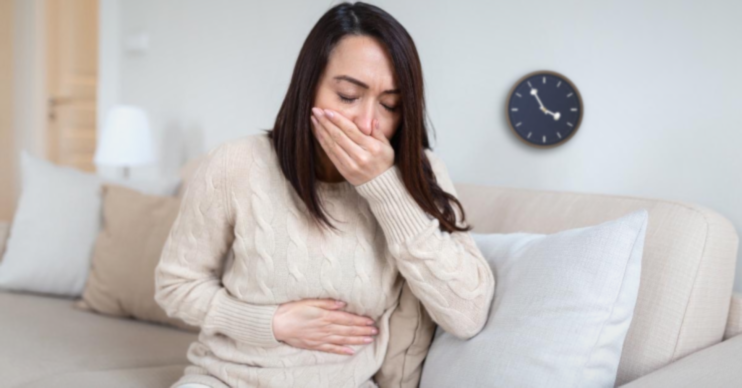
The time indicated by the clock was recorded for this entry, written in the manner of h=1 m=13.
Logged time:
h=3 m=55
